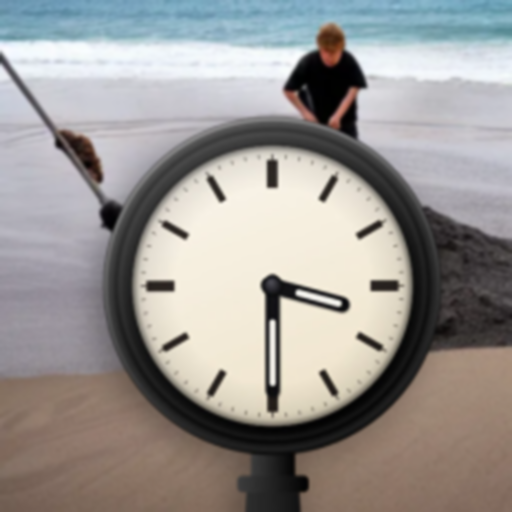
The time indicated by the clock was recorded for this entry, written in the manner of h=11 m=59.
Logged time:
h=3 m=30
